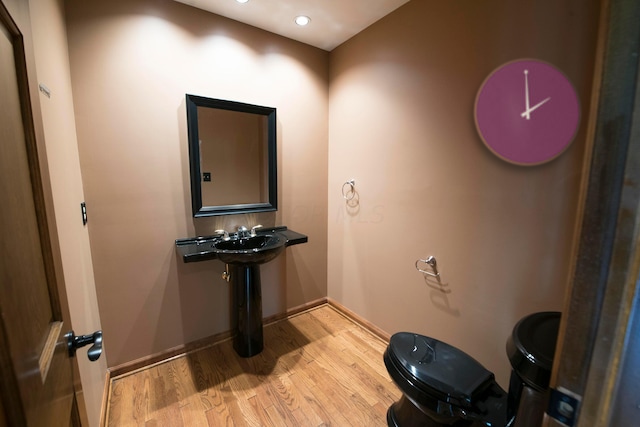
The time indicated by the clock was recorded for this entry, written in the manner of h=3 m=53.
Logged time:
h=2 m=0
